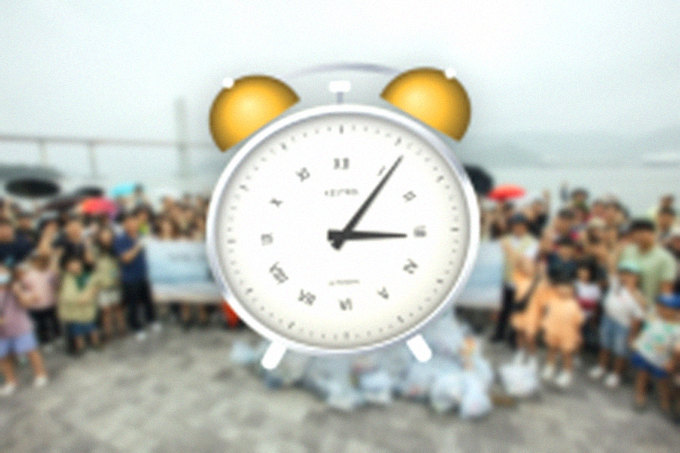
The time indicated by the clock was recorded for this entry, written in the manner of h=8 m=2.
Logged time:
h=3 m=6
